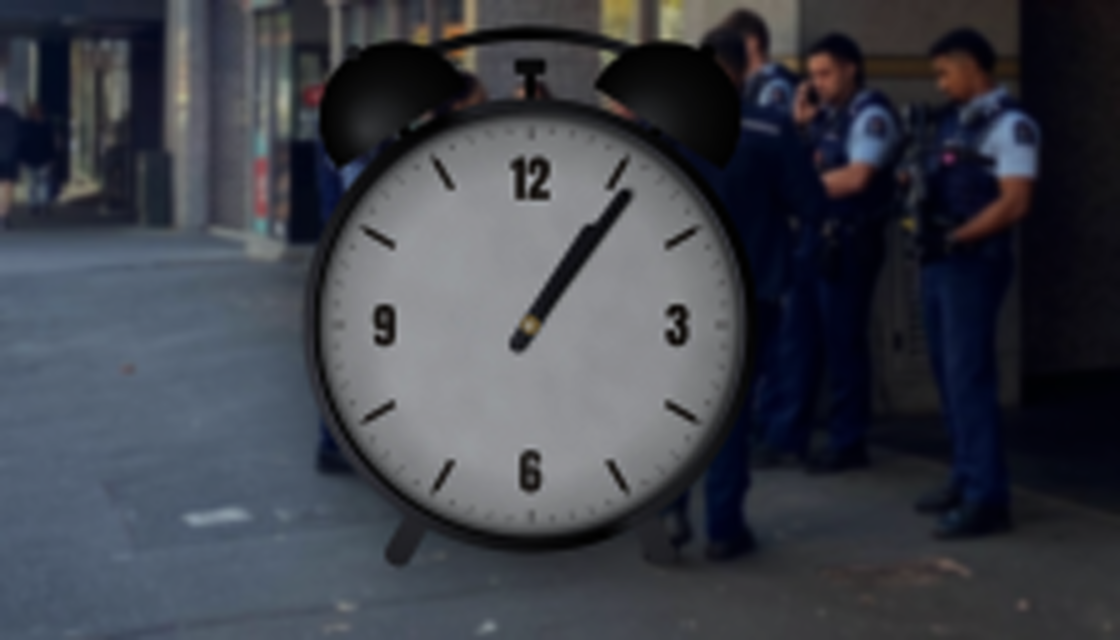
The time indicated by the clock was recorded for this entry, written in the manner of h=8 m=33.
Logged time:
h=1 m=6
